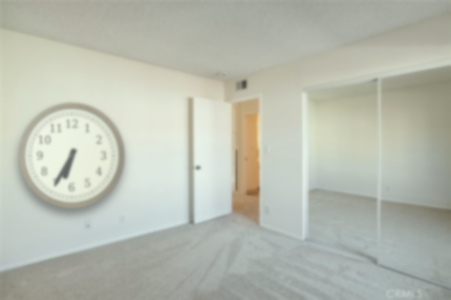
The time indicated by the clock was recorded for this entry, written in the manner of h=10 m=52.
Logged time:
h=6 m=35
